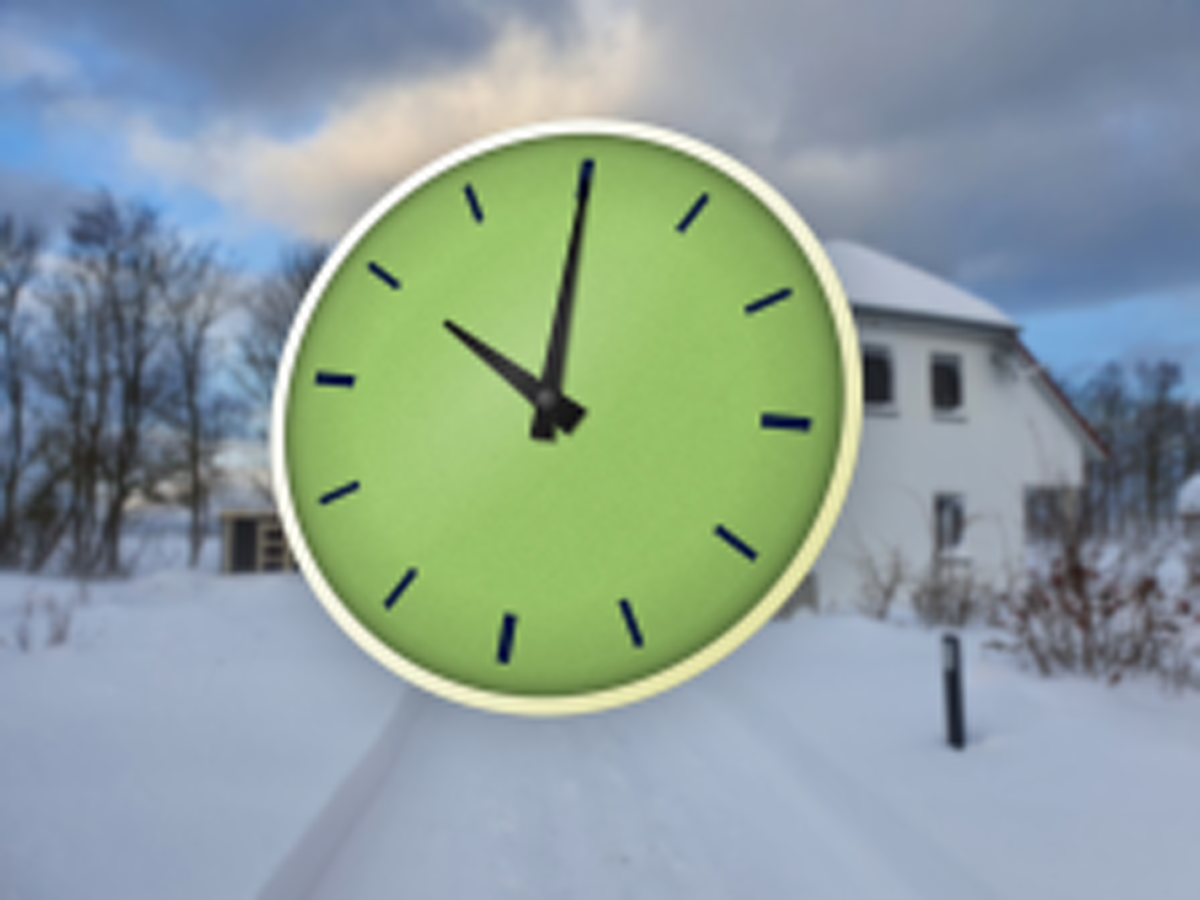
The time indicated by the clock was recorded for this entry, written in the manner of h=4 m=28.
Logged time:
h=10 m=0
